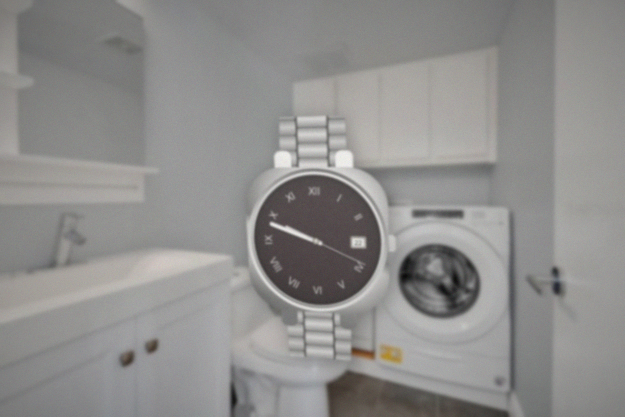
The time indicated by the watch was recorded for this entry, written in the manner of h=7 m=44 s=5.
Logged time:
h=9 m=48 s=19
